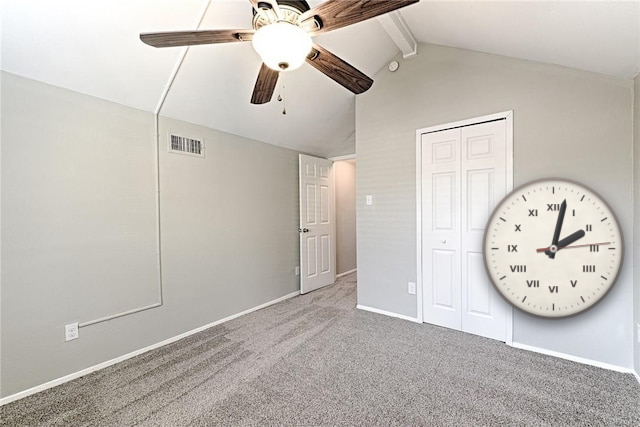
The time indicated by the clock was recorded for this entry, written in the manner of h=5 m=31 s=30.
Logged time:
h=2 m=2 s=14
